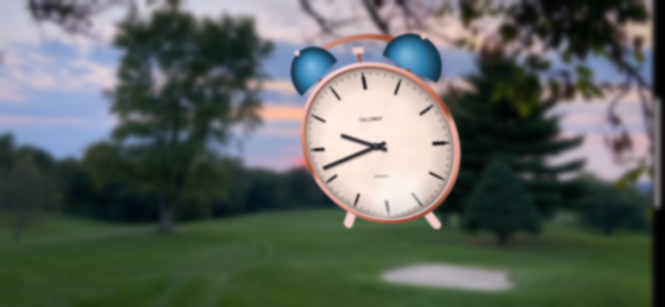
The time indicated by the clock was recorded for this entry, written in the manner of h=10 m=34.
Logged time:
h=9 m=42
